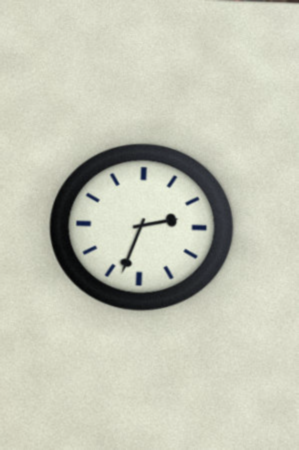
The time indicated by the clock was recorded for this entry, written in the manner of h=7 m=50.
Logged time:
h=2 m=33
